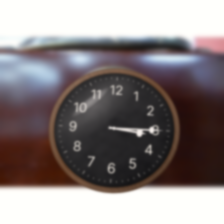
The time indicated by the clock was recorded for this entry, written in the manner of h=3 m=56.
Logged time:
h=3 m=15
